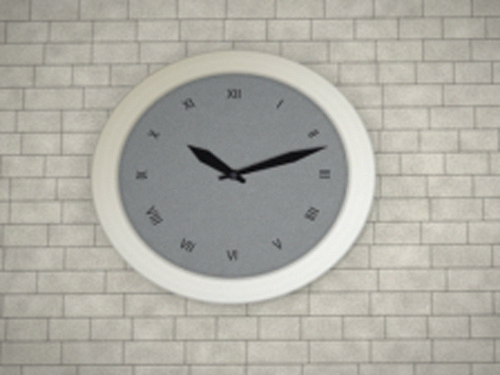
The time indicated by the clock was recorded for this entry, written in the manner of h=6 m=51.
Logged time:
h=10 m=12
